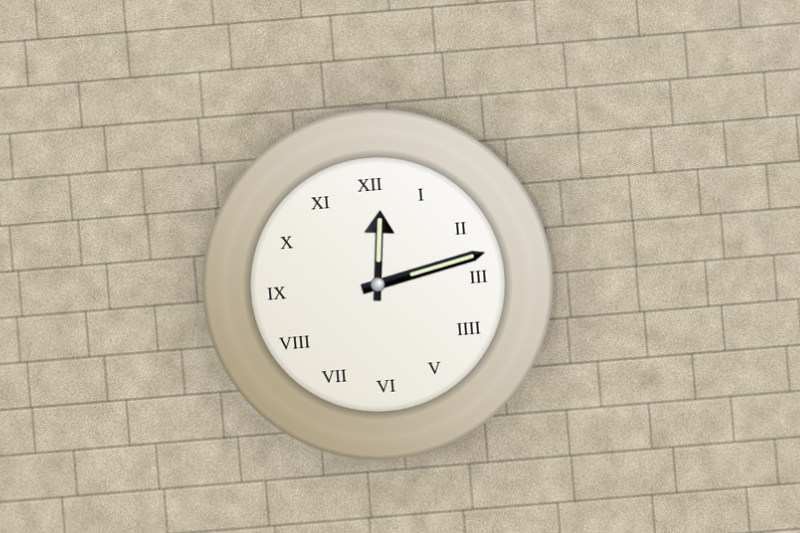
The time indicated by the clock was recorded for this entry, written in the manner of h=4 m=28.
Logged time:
h=12 m=13
